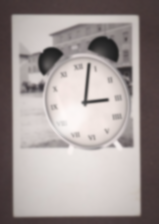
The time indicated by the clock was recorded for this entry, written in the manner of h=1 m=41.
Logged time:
h=3 m=3
